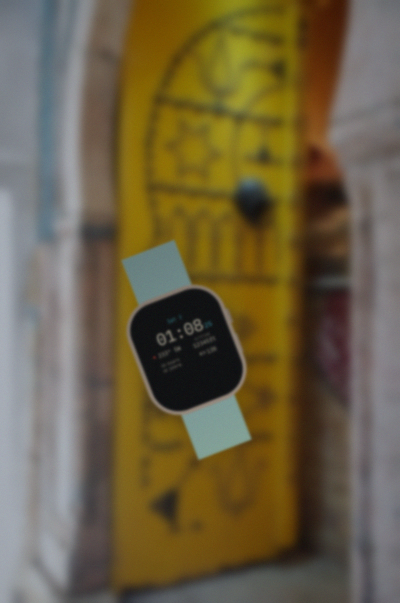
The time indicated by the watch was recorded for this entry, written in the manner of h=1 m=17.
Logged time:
h=1 m=8
